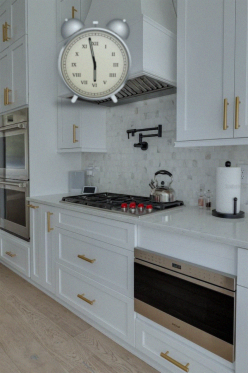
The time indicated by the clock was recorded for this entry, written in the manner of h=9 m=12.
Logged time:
h=5 m=58
